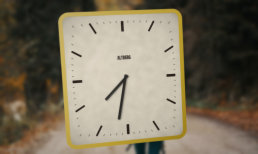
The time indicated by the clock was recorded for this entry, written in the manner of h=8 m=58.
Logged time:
h=7 m=32
